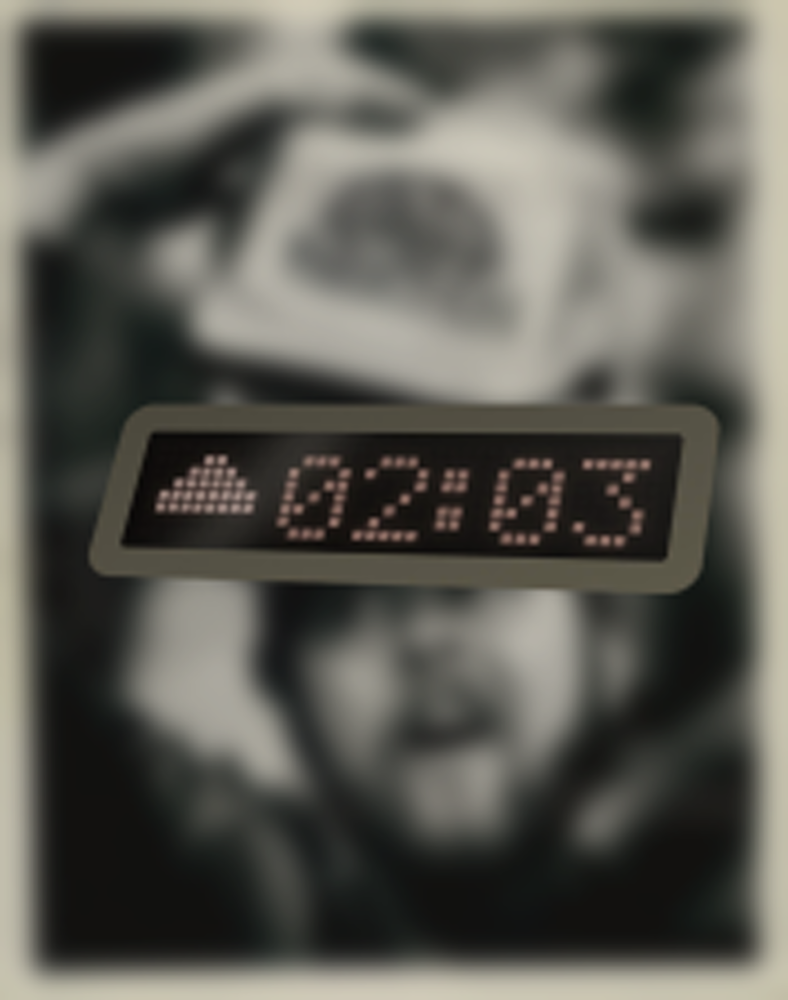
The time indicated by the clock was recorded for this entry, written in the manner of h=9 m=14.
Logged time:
h=2 m=3
